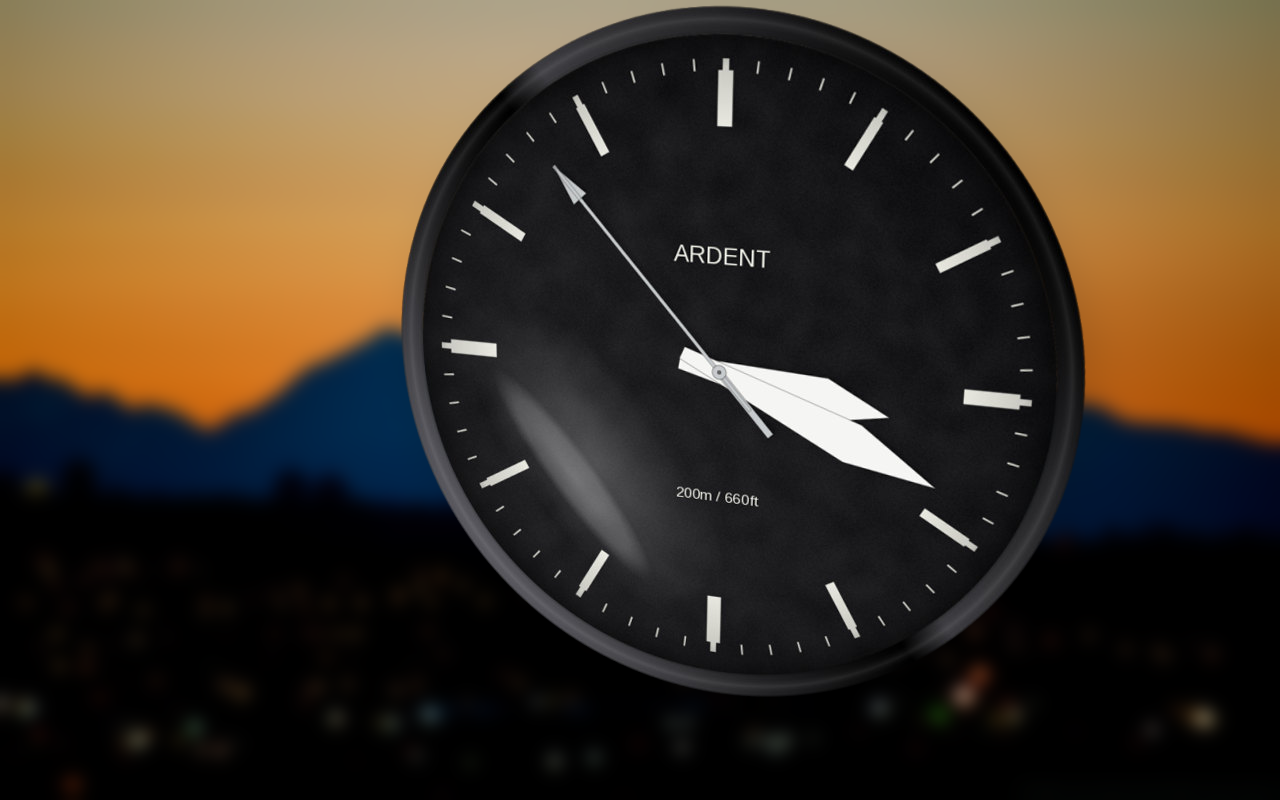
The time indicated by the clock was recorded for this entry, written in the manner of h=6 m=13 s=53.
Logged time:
h=3 m=18 s=53
